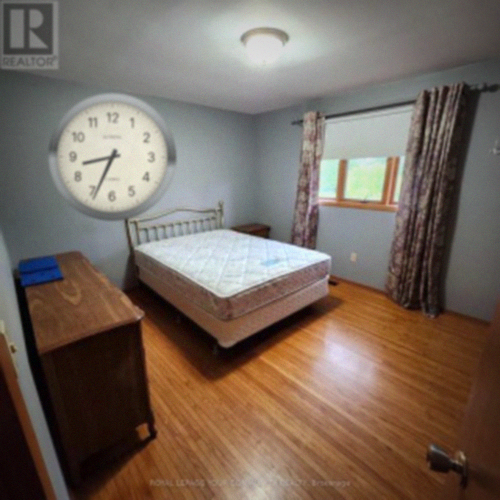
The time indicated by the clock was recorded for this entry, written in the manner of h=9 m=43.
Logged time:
h=8 m=34
